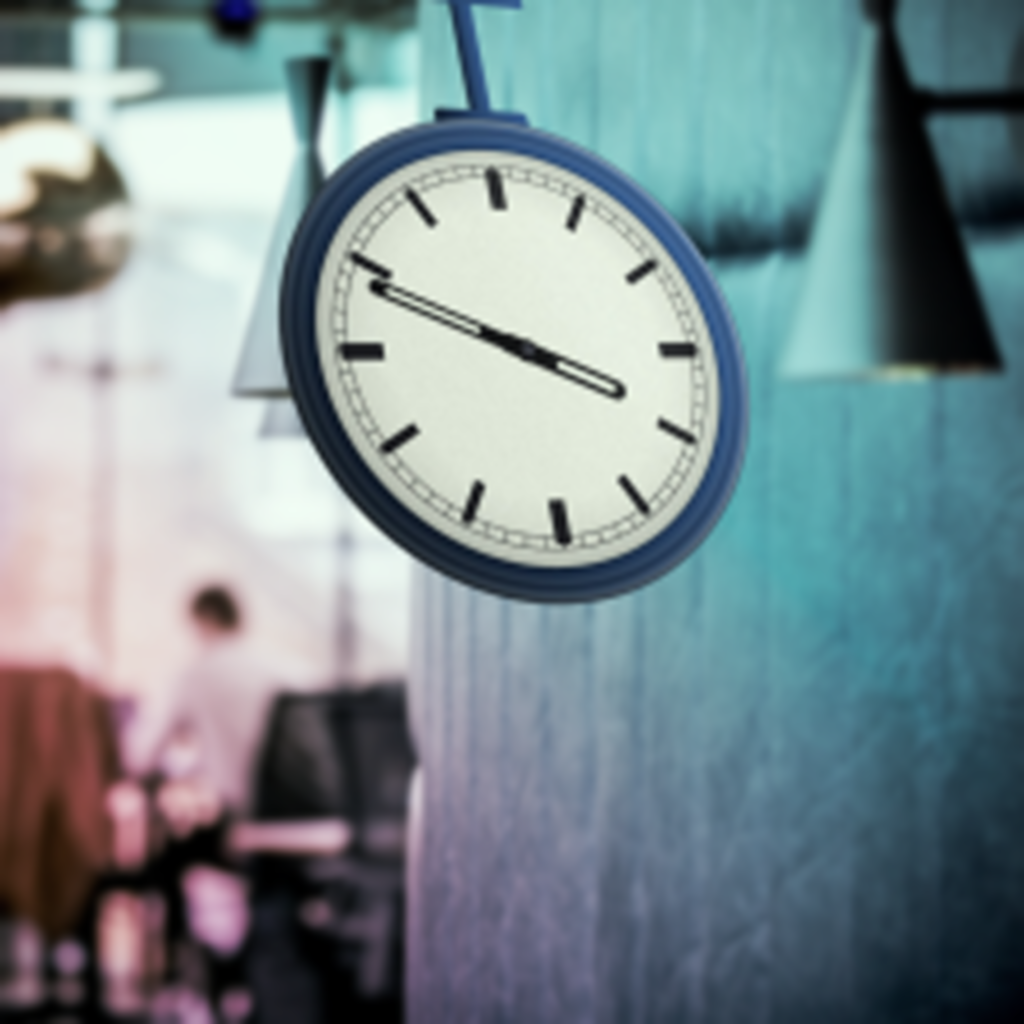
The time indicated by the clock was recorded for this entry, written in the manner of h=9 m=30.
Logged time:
h=3 m=49
